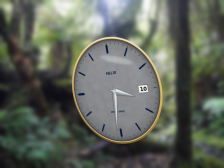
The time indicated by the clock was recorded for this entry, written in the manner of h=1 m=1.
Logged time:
h=3 m=31
